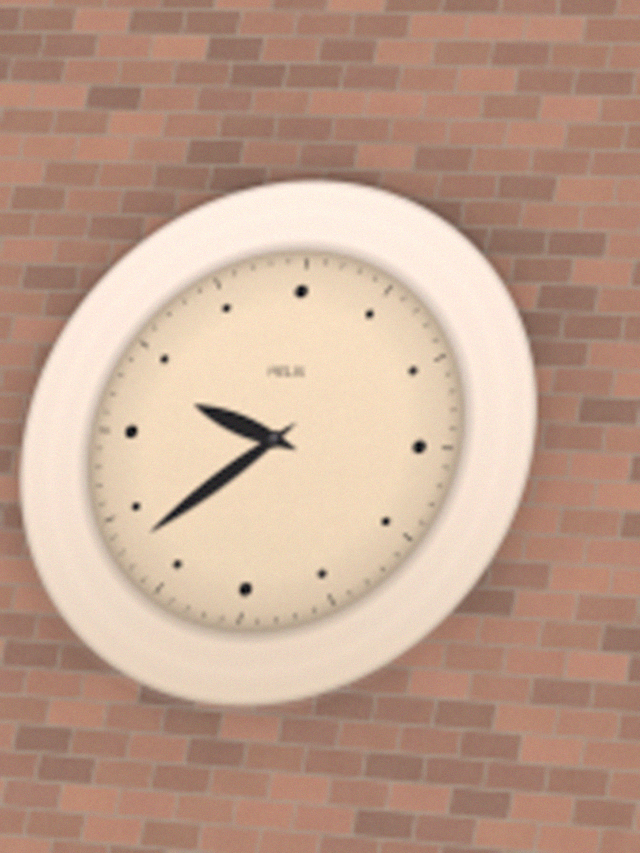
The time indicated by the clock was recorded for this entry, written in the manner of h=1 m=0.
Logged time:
h=9 m=38
